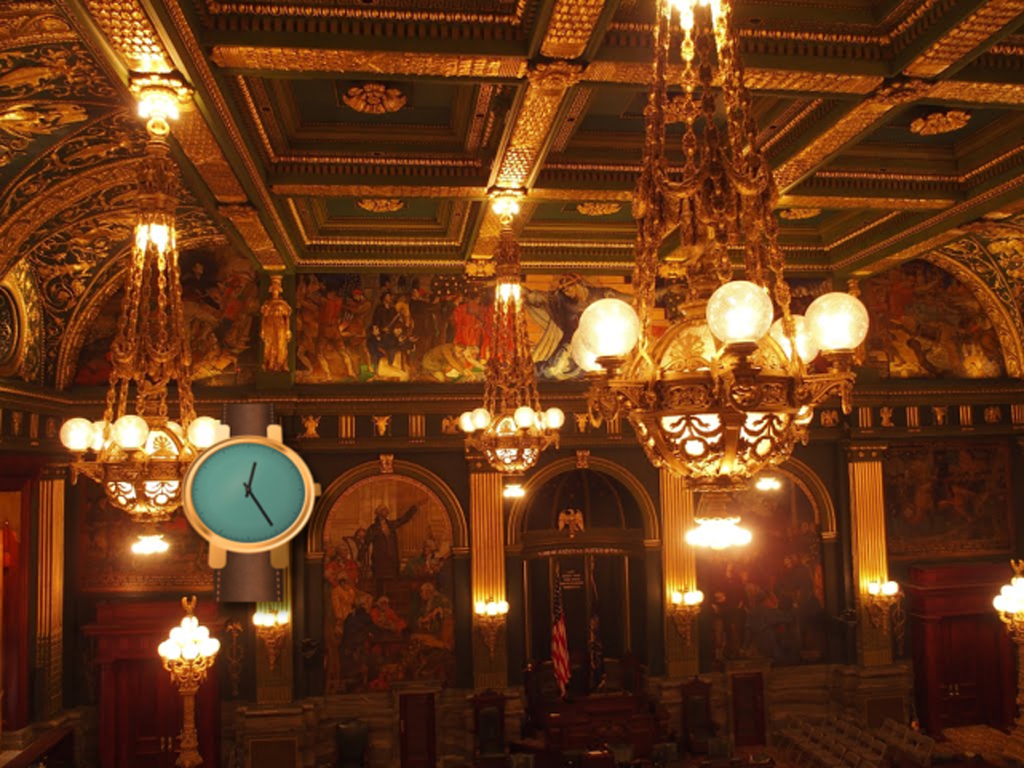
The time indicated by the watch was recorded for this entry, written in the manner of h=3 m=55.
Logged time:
h=12 m=25
